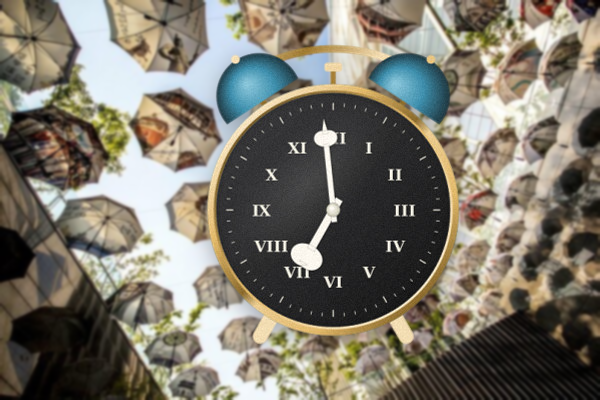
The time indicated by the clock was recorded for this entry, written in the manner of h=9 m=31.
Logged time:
h=6 m=59
